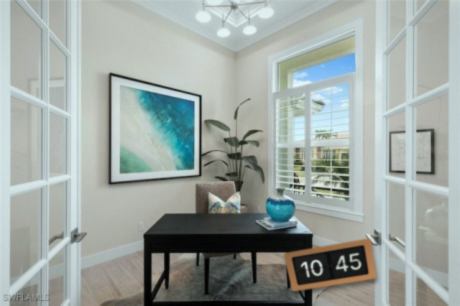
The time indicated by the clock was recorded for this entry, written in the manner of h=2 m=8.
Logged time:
h=10 m=45
